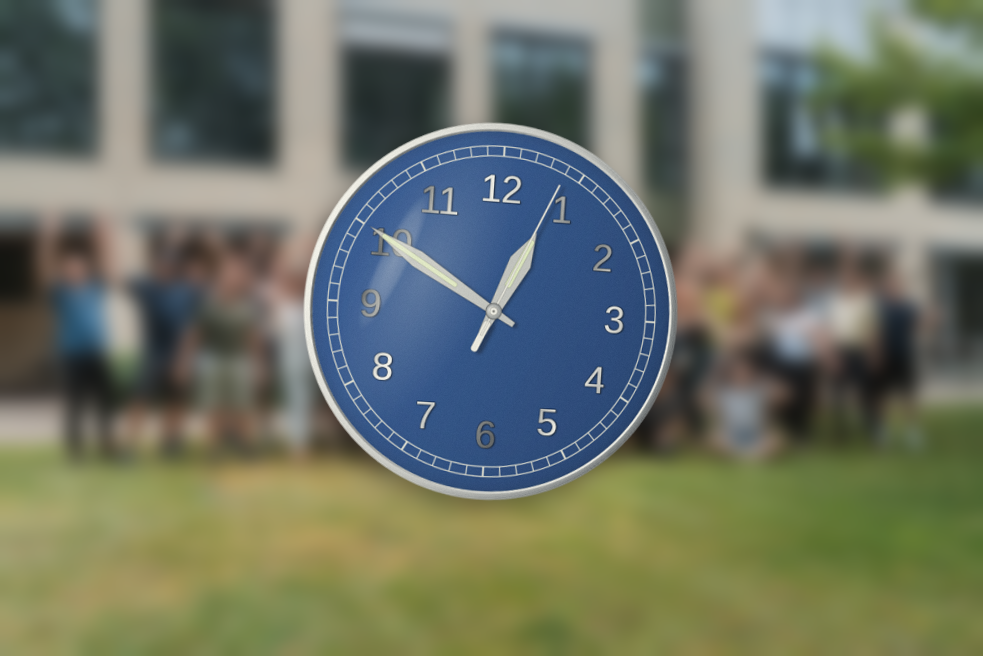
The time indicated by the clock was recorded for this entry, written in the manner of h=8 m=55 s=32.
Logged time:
h=12 m=50 s=4
